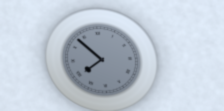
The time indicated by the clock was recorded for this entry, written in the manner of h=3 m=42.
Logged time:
h=7 m=53
